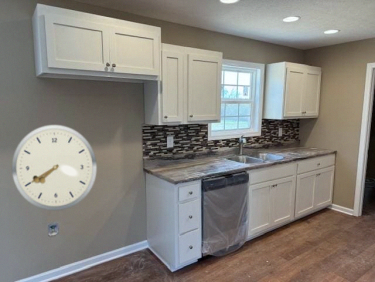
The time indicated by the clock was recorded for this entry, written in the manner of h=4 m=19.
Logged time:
h=7 m=40
